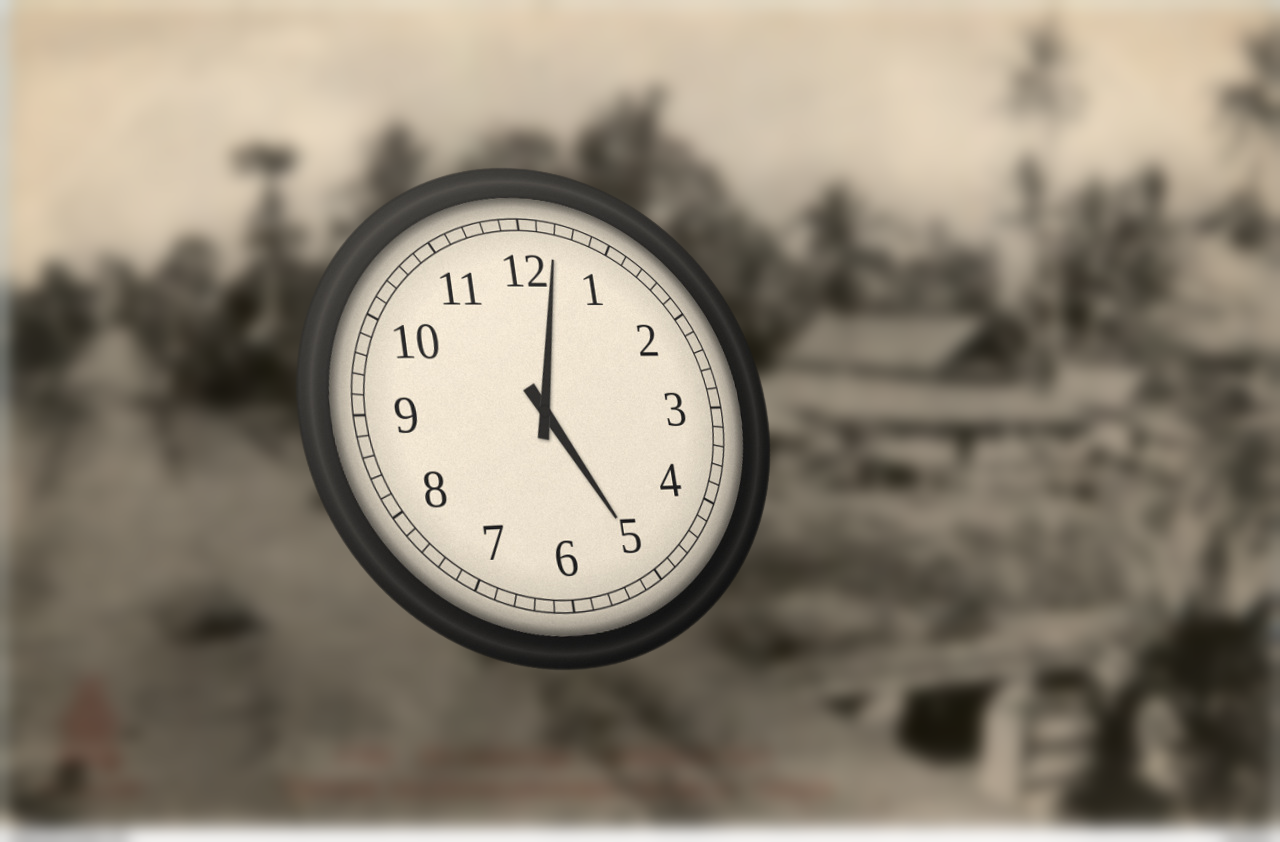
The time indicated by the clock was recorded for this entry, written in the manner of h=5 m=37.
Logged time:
h=5 m=2
